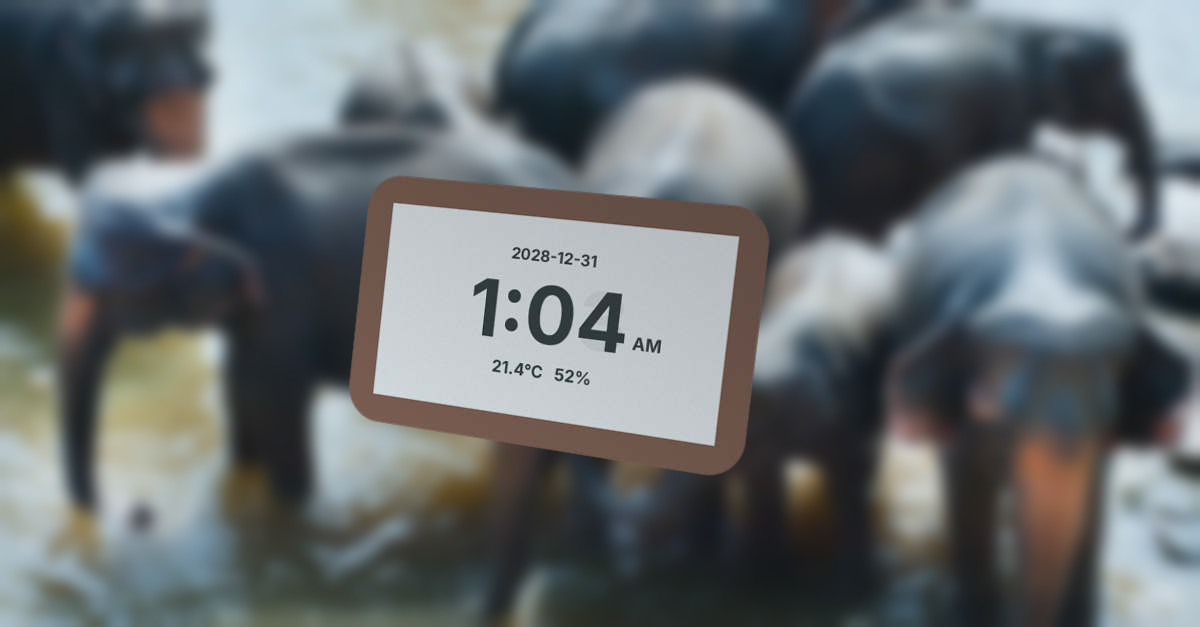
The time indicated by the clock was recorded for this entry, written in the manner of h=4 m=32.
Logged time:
h=1 m=4
